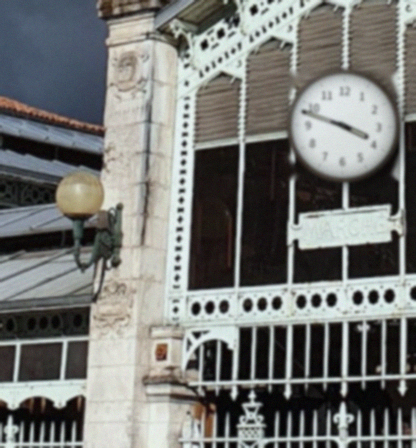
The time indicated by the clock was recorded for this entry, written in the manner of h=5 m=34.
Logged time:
h=3 m=48
